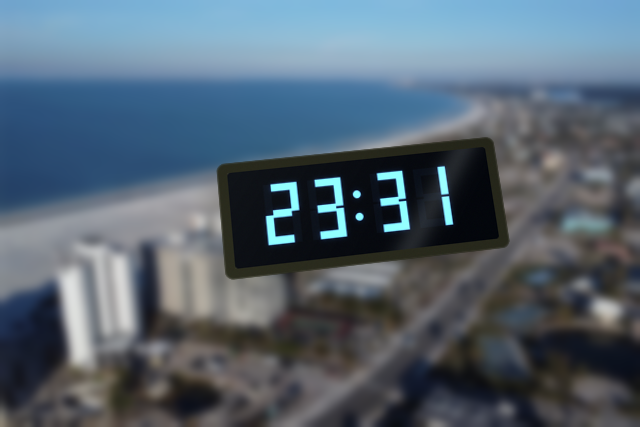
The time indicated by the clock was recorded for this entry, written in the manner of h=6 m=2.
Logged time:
h=23 m=31
